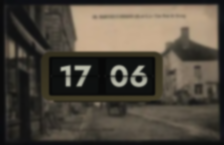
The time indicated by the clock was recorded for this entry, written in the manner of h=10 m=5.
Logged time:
h=17 m=6
